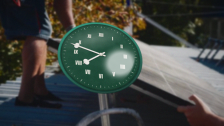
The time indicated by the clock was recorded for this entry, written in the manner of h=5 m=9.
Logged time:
h=7 m=48
